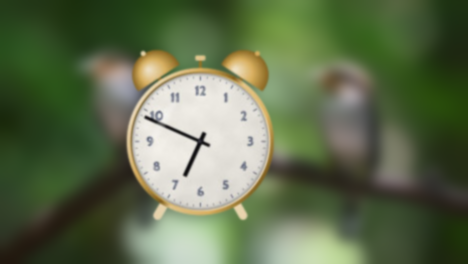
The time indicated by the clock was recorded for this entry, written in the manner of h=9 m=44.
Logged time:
h=6 m=49
